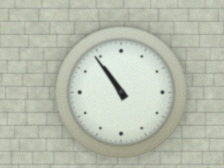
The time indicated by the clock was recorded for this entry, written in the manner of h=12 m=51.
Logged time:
h=10 m=54
